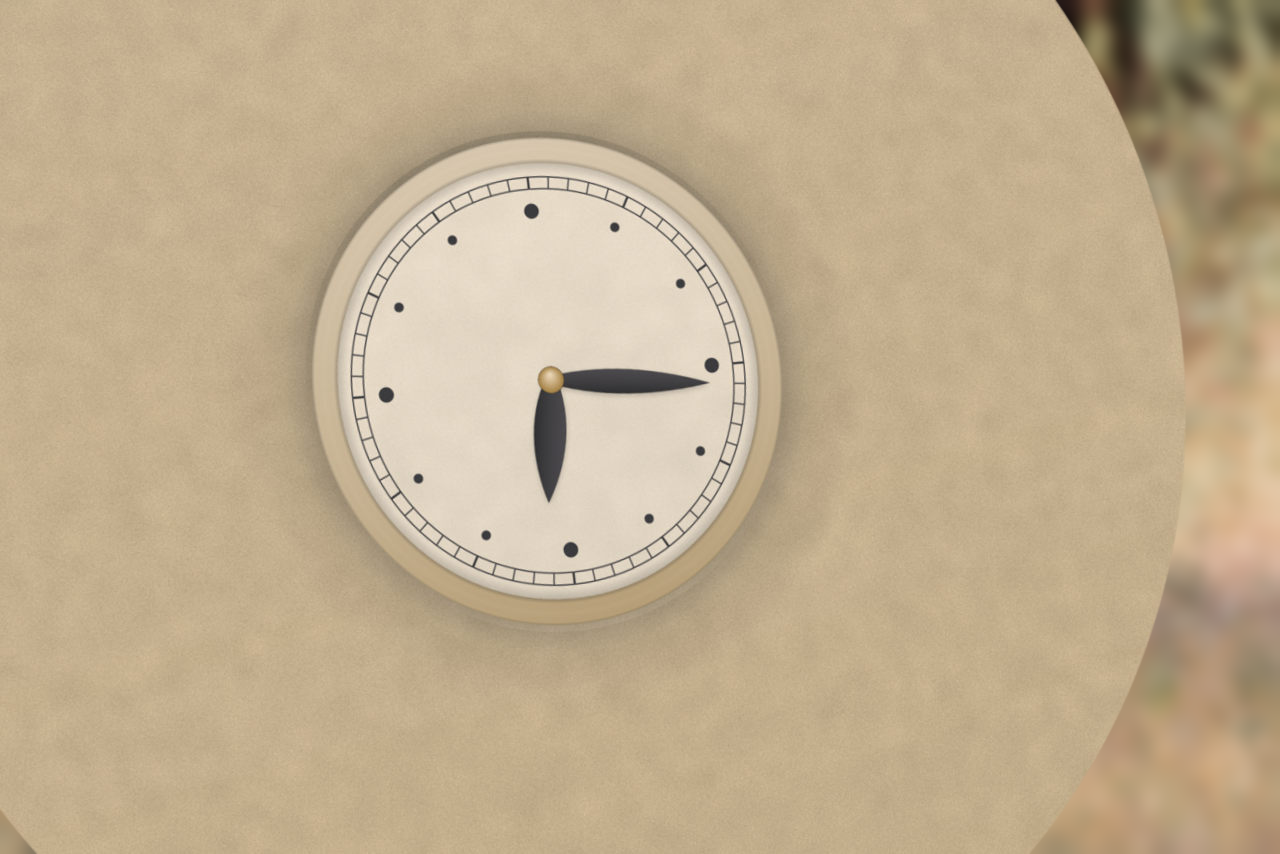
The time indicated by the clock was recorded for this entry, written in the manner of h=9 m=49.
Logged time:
h=6 m=16
